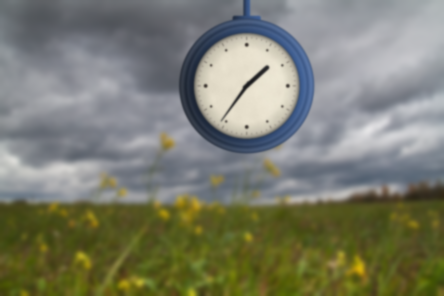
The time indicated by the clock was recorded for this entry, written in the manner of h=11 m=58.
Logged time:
h=1 m=36
